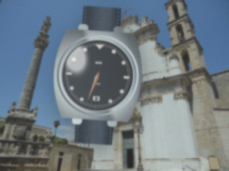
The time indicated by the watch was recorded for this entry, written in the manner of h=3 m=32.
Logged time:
h=6 m=33
